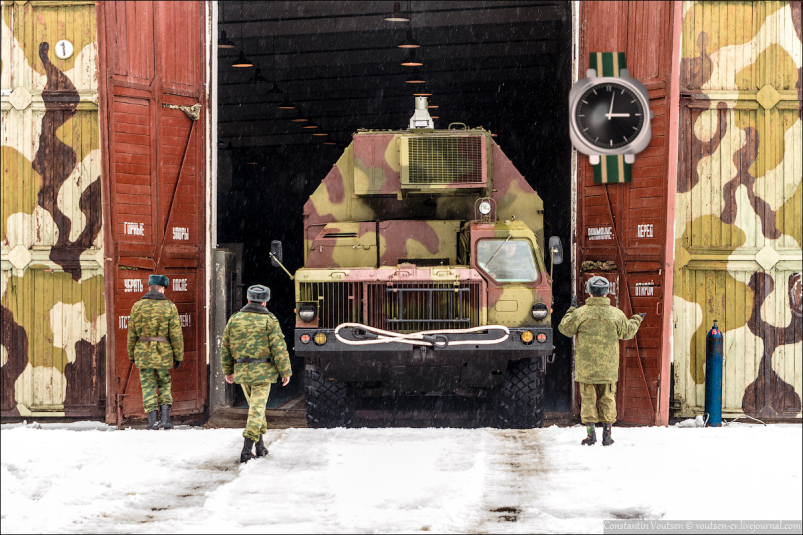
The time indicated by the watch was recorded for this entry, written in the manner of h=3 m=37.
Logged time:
h=3 m=2
